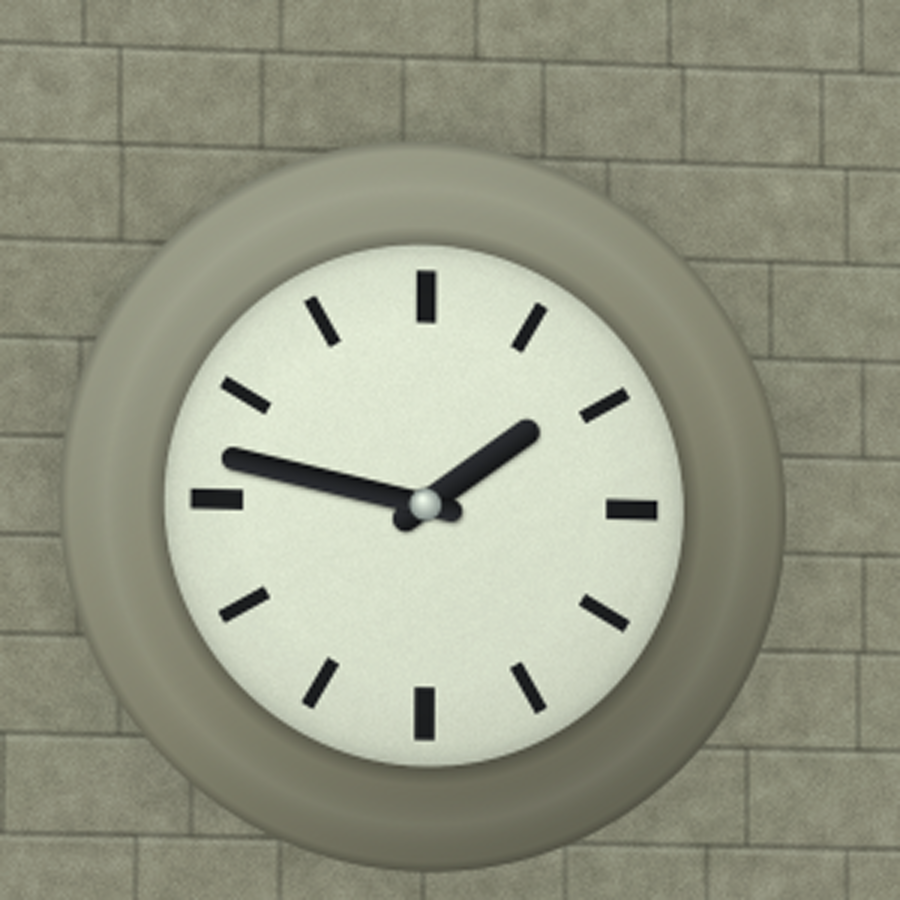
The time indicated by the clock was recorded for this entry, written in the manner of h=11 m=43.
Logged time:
h=1 m=47
